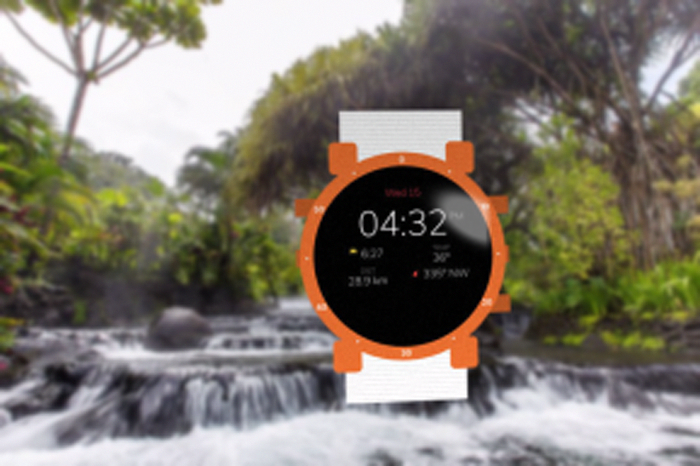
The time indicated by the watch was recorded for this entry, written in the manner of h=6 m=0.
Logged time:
h=4 m=32
